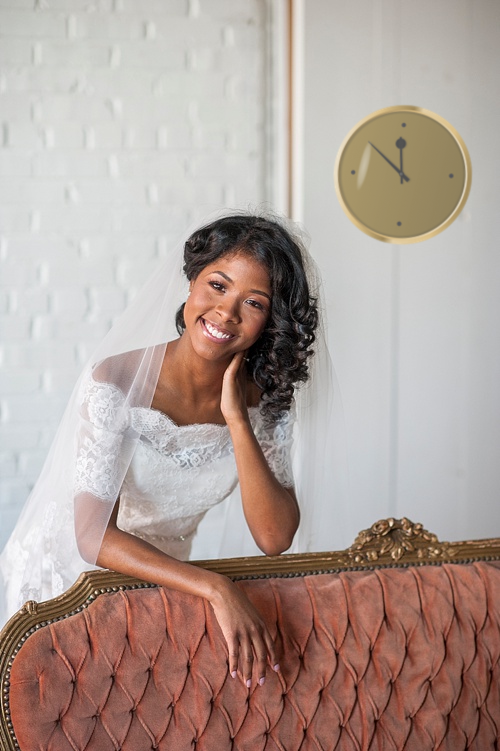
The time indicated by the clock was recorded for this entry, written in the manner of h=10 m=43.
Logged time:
h=11 m=52
